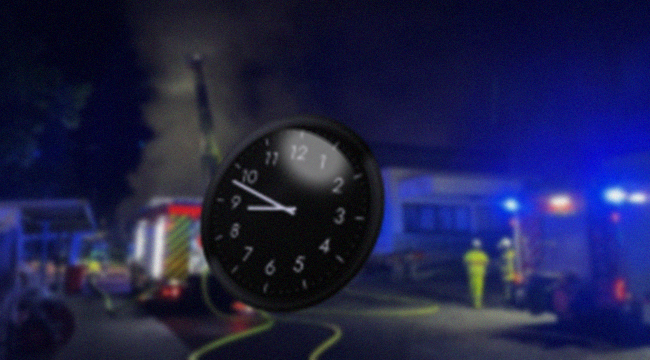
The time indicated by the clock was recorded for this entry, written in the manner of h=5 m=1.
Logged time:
h=8 m=48
